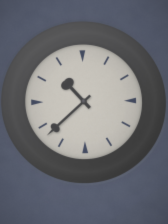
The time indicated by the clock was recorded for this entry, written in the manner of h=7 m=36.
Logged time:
h=10 m=38
